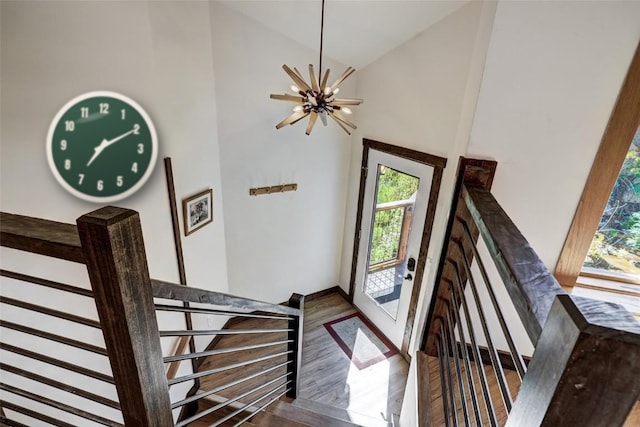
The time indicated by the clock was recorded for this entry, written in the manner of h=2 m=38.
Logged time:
h=7 m=10
